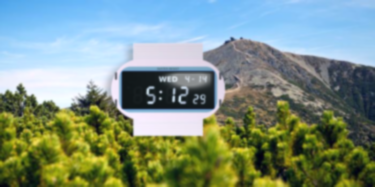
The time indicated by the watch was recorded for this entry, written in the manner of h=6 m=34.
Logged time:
h=5 m=12
